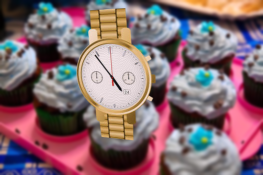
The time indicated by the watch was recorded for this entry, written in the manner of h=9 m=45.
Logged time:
h=4 m=54
